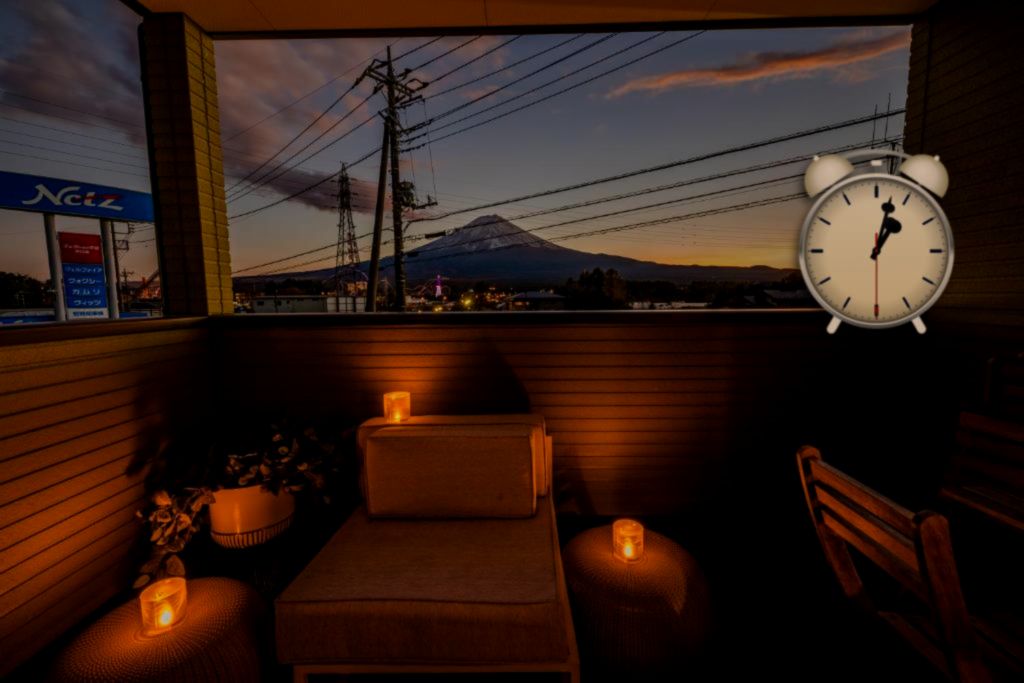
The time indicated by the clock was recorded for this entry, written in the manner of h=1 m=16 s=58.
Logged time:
h=1 m=2 s=30
